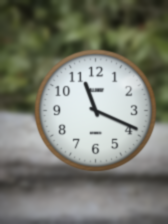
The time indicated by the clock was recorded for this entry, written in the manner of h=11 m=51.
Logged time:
h=11 m=19
